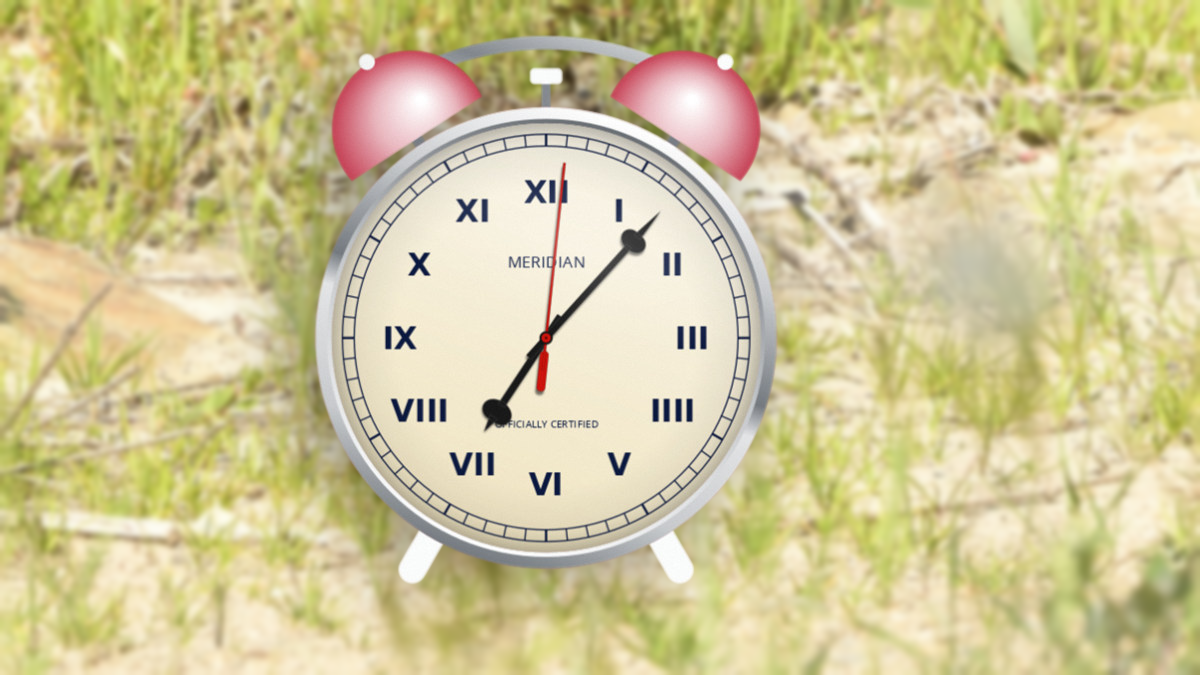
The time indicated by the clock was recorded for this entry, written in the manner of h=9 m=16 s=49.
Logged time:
h=7 m=7 s=1
